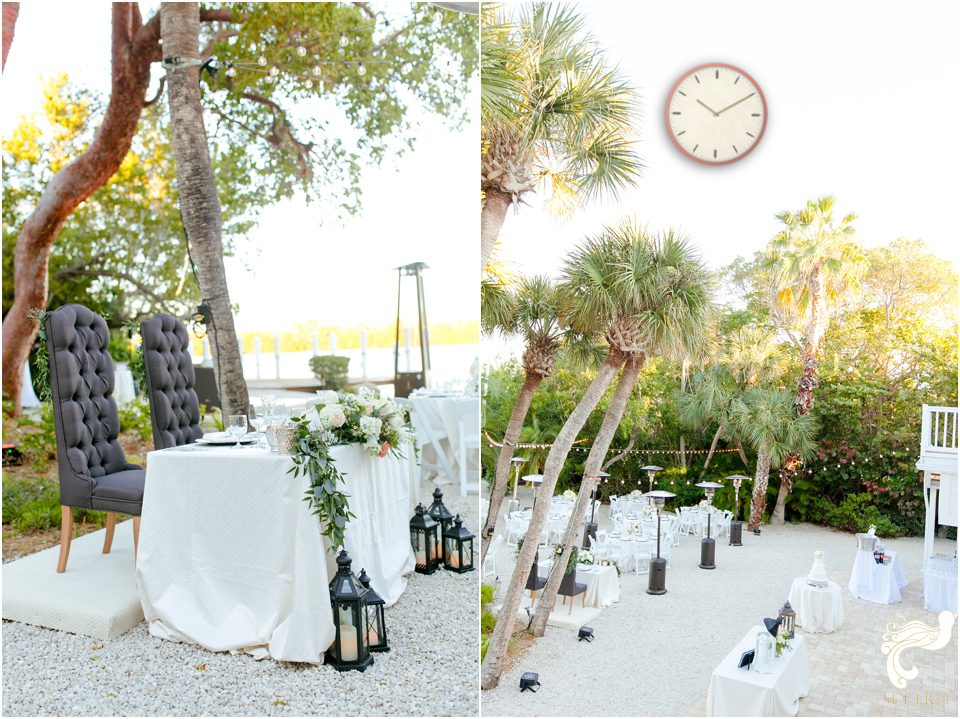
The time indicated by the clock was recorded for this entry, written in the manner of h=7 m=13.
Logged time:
h=10 m=10
